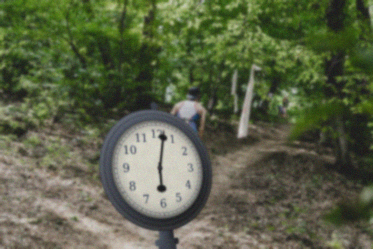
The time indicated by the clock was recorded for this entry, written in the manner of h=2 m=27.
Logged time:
h=6 m=2
